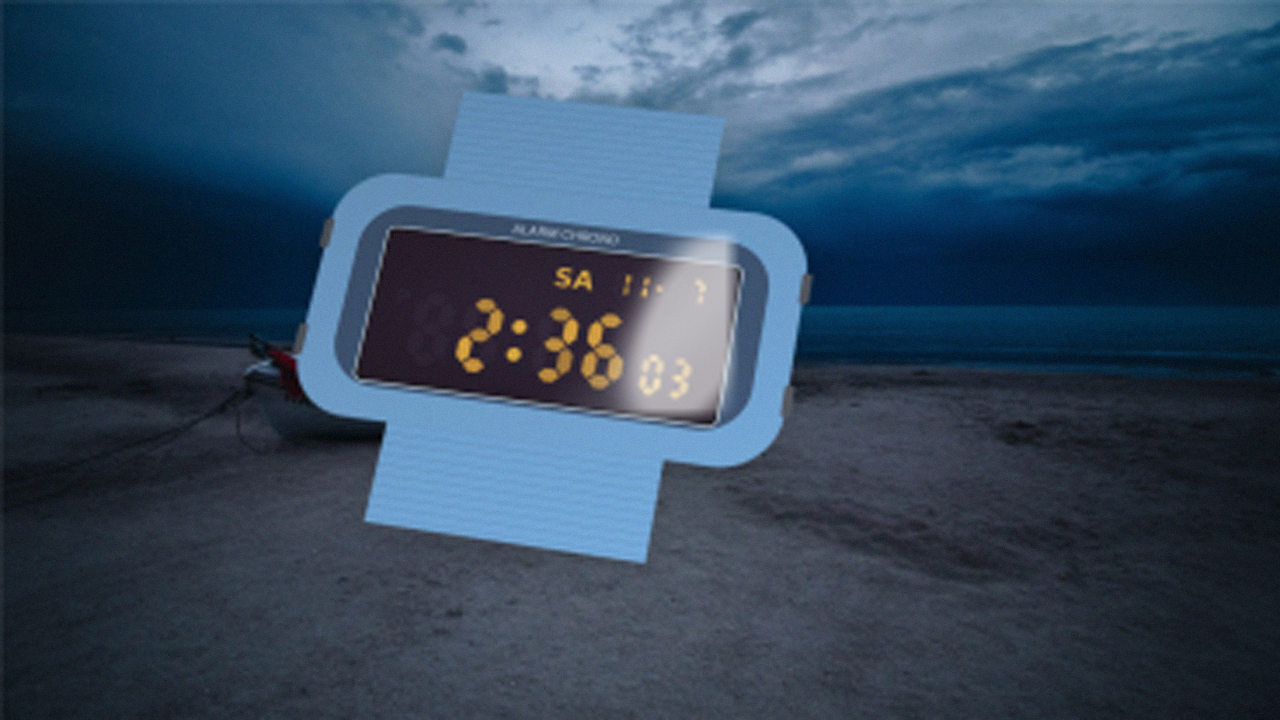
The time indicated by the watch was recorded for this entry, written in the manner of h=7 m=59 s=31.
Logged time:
h=2 m=36 s=3
